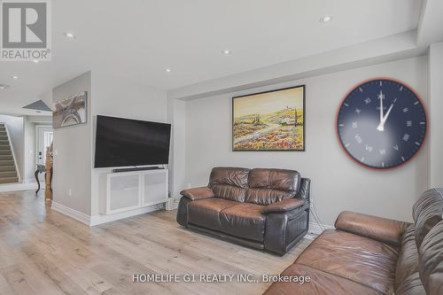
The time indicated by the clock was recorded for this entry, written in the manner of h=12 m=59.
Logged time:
h=1 m=0
